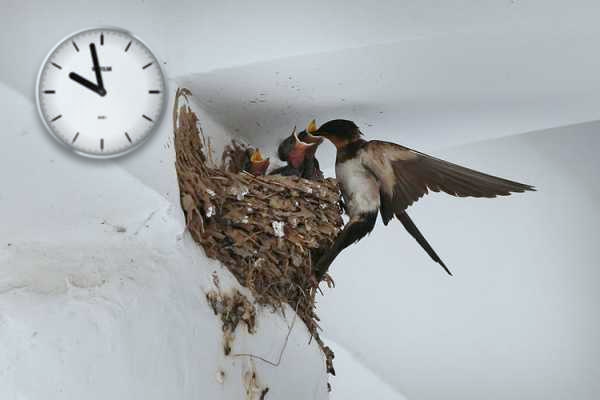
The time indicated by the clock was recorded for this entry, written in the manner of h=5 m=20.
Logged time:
h=9 m=58
